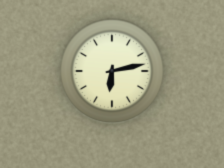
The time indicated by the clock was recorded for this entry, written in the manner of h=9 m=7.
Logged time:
h=6 m=13
